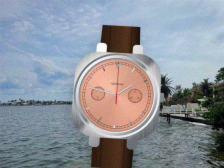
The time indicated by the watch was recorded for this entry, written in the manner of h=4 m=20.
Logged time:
h=1 m=47
